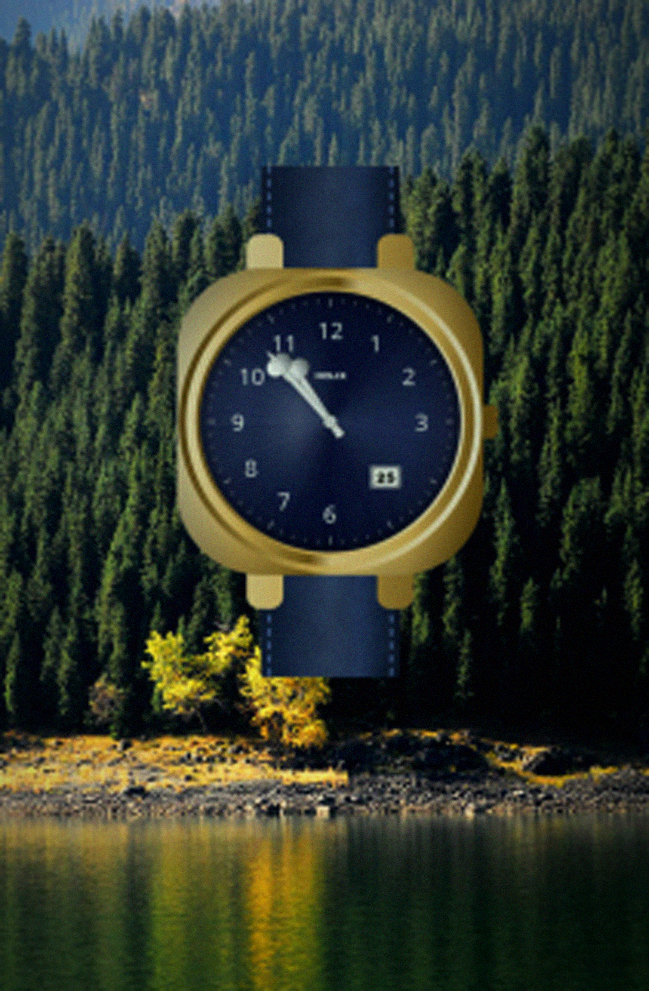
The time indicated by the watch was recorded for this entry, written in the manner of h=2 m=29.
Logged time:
h=10 m=53
